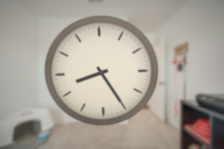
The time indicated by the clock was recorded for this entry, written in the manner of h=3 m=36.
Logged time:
h=8 m=25
